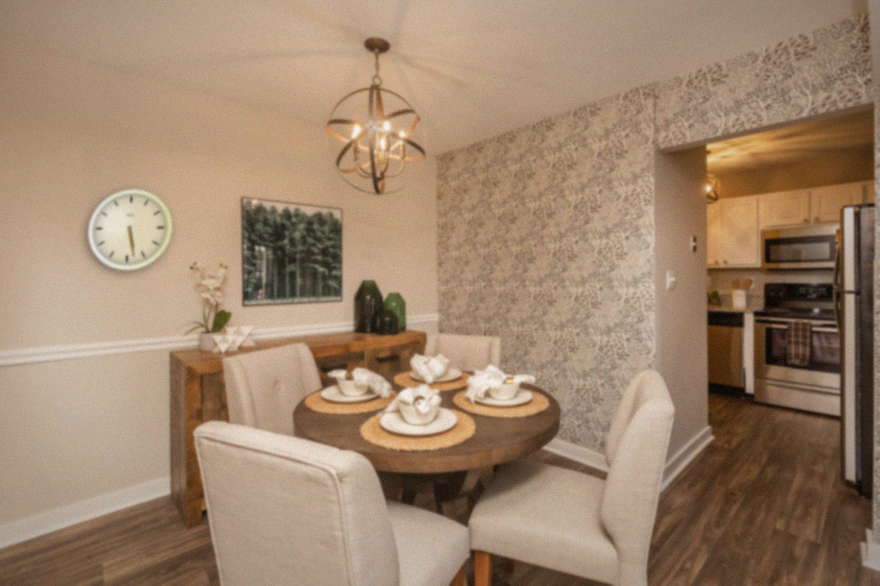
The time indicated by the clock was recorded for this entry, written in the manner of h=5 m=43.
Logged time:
h=5 m=28
